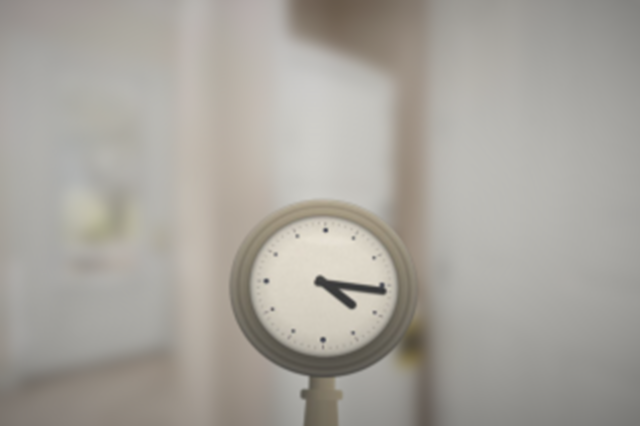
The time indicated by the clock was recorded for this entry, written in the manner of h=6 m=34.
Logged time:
h=4 m=16
